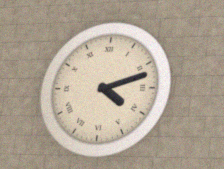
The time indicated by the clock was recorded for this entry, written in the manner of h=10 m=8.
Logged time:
h=4 m=12
